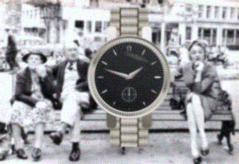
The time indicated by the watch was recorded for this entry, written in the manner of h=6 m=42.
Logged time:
h=1 m=48
